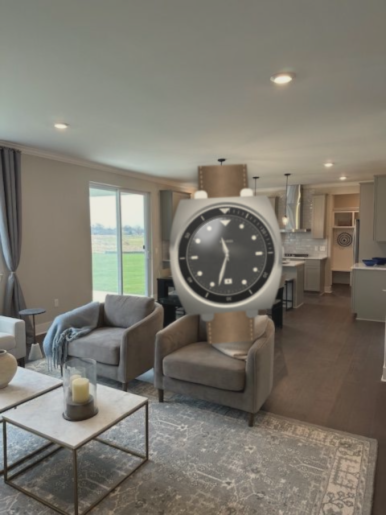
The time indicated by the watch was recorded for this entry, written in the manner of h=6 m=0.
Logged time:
h=11 m=33
